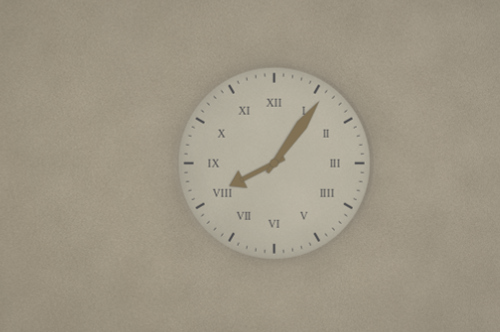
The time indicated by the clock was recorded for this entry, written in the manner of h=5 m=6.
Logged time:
h=8 m=6
